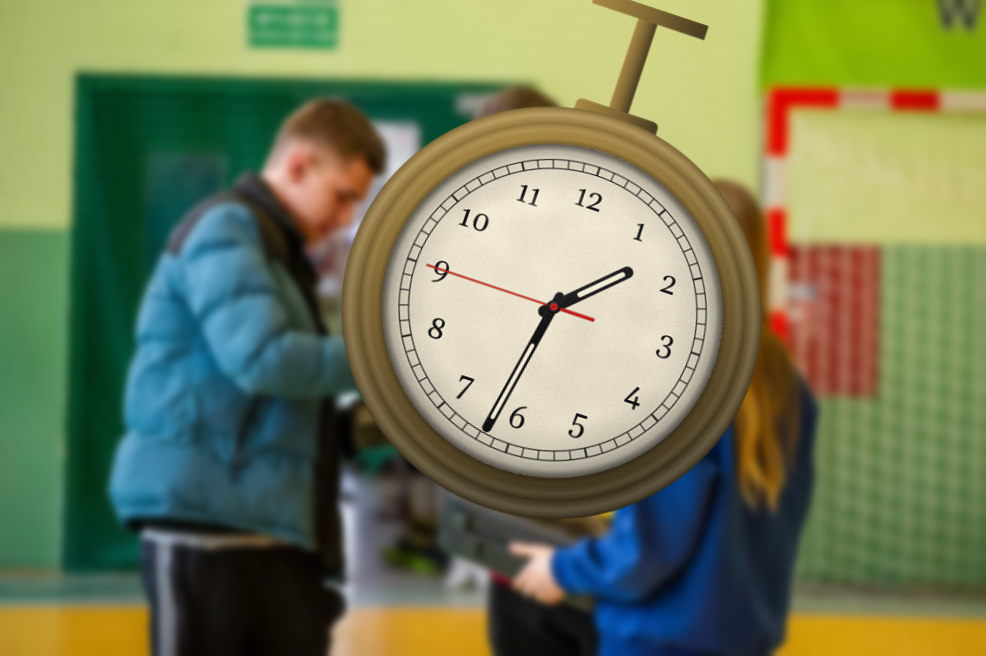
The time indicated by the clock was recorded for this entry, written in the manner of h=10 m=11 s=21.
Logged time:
h=1 m=31 s=45
